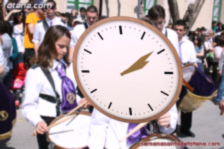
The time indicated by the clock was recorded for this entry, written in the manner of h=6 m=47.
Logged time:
h=2 m=9
